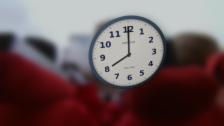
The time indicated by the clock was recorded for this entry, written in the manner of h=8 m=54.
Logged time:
h=8 m=0
